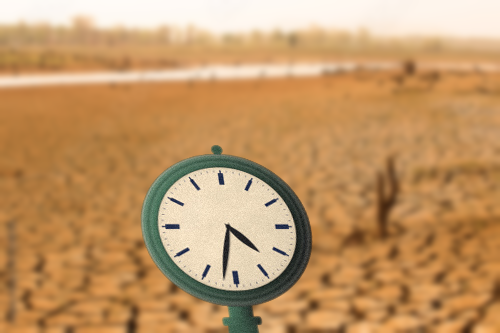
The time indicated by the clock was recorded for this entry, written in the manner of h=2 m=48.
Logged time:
h=4 m=32
